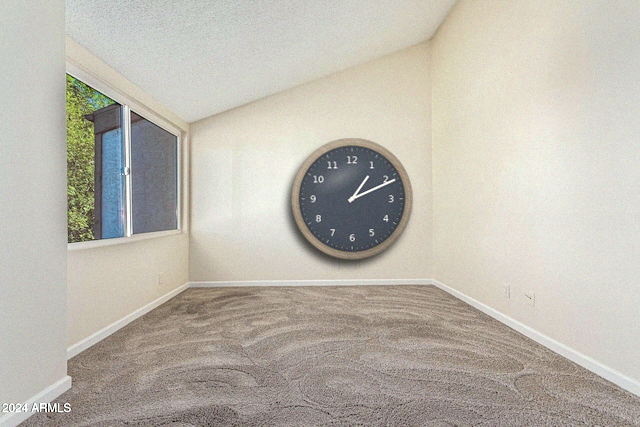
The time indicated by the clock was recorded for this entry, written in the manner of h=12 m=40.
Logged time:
h=1 m=11
